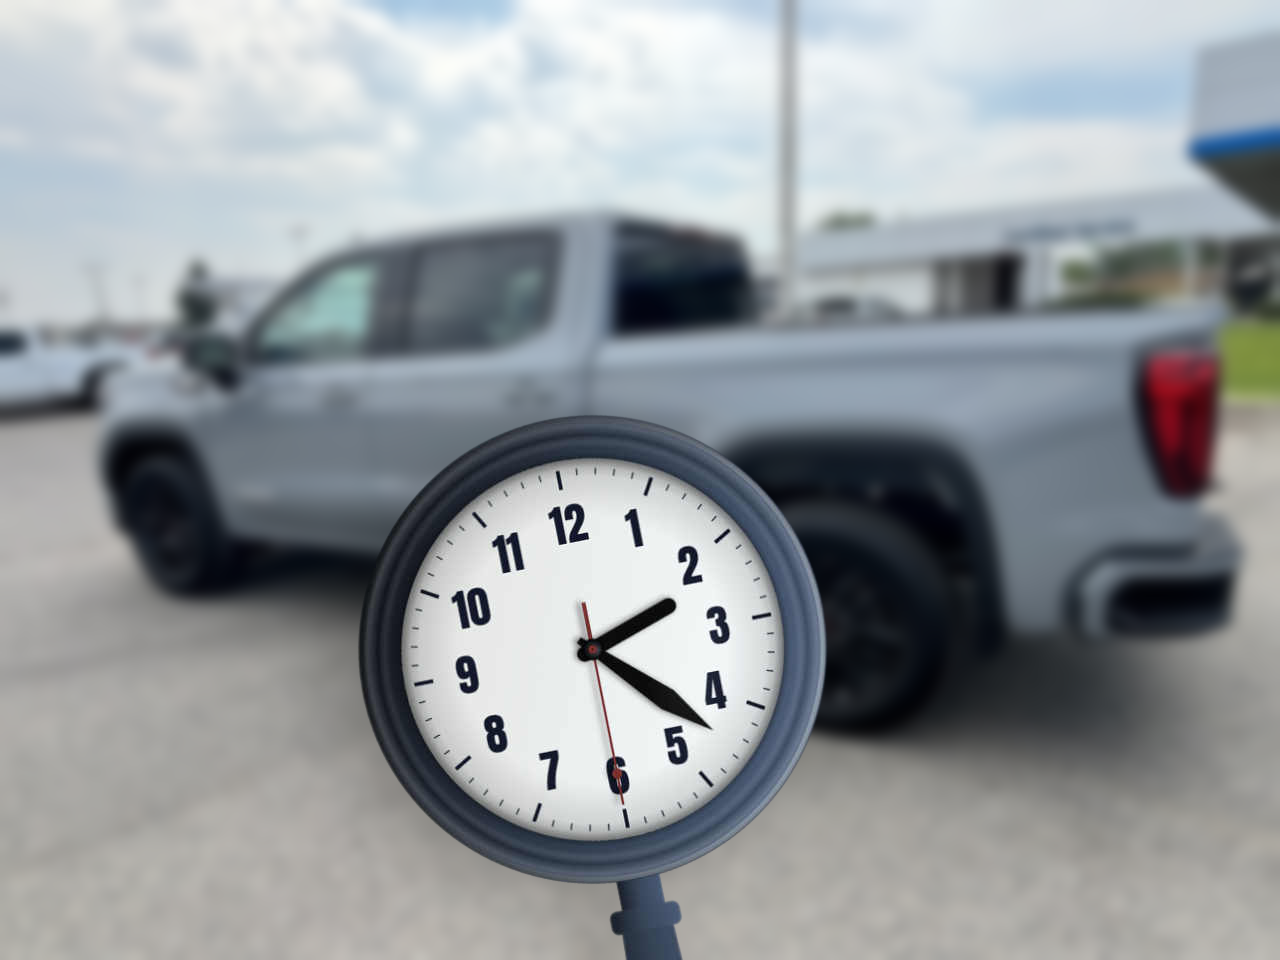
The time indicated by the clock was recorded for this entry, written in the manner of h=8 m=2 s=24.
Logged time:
h=2 m=22 s=30
